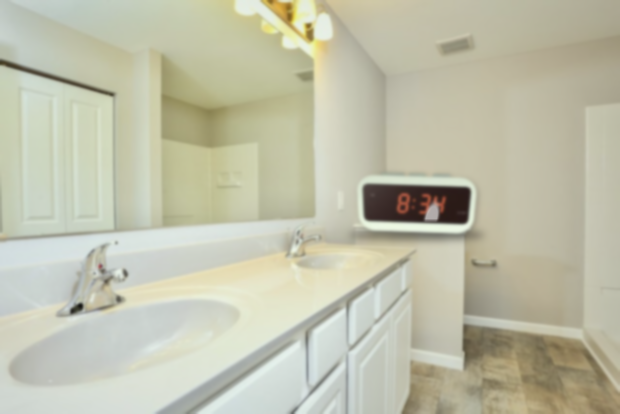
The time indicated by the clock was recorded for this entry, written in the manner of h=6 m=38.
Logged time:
h=8 m=34
